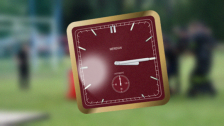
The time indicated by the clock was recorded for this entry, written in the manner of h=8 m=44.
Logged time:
h=3 m=15
